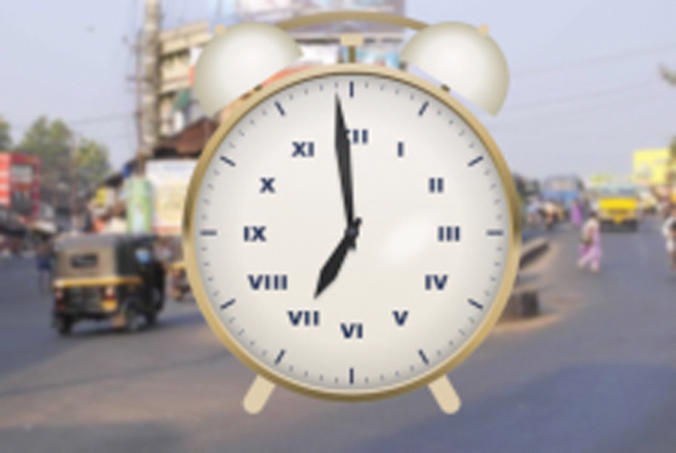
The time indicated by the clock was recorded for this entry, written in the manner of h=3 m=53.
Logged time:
h=6 m=59
